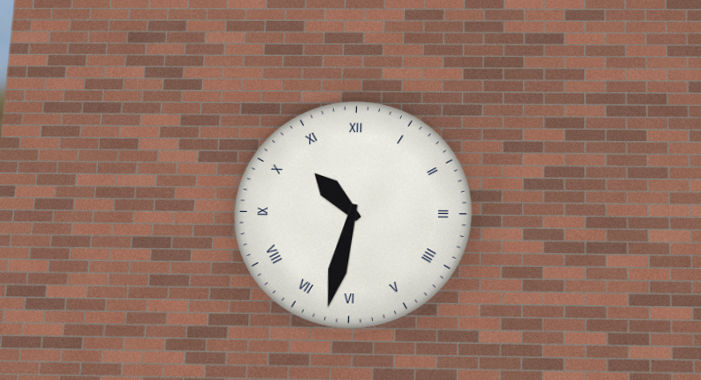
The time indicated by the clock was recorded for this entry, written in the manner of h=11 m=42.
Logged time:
h=10 m=32
